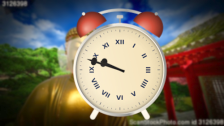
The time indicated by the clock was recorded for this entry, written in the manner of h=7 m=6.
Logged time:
h=9 m=48
